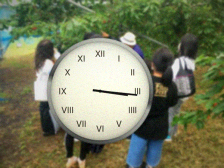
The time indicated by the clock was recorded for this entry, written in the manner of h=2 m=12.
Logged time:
h=3 m=16
